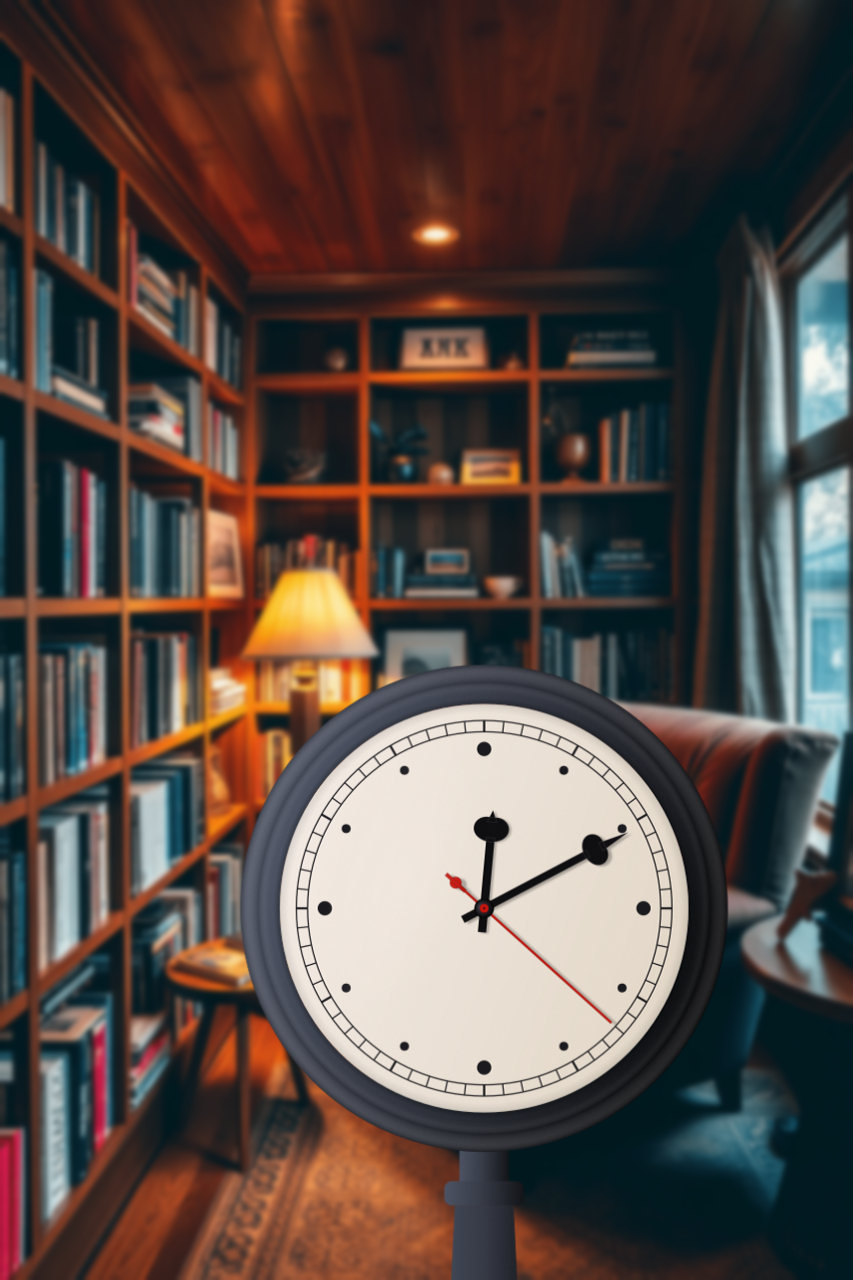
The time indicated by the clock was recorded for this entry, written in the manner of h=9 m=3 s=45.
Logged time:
h=12 m=10 s=22
